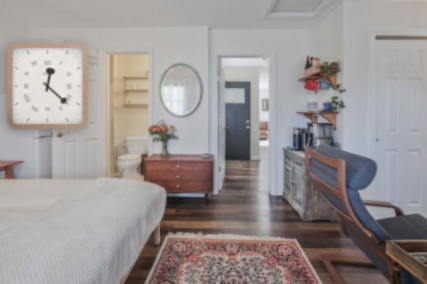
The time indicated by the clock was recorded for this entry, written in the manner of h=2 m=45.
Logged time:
h=12 m=22
